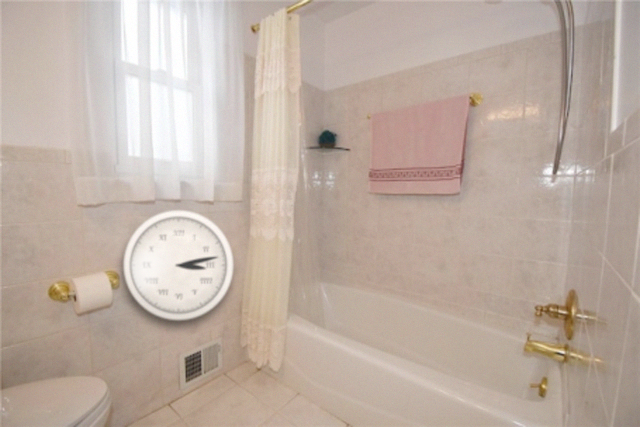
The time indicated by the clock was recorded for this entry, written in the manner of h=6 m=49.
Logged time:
h=3 m=13
